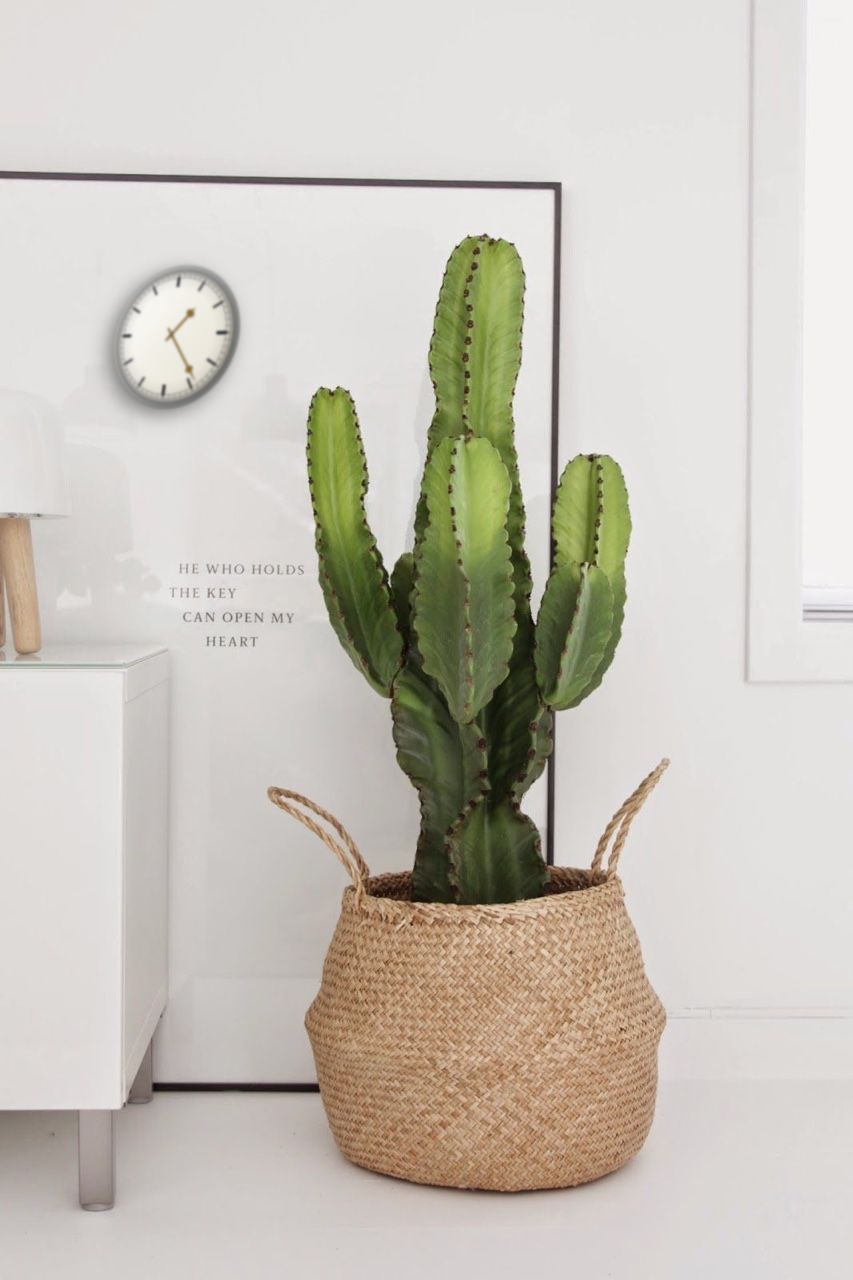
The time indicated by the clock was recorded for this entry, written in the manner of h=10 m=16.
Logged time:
h=1 m=24
